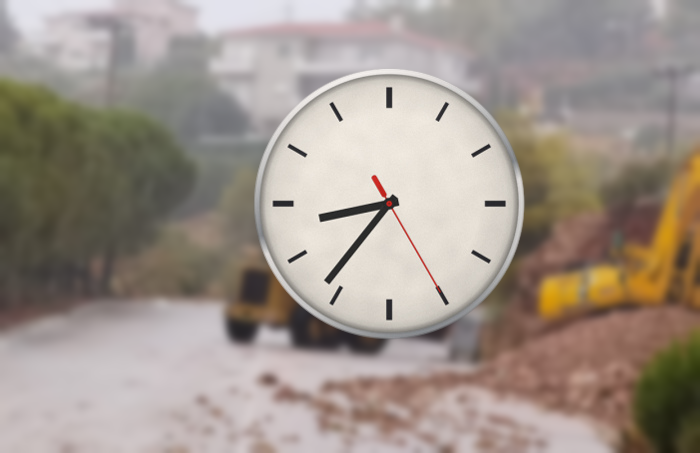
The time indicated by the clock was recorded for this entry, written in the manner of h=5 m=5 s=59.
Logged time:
h=8 m=36 s=25
